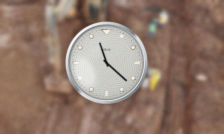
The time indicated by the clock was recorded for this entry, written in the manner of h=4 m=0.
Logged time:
h=11 m=22
